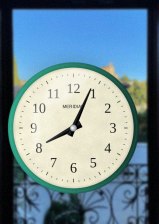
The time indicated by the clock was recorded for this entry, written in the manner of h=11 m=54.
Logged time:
h=8 m=4
